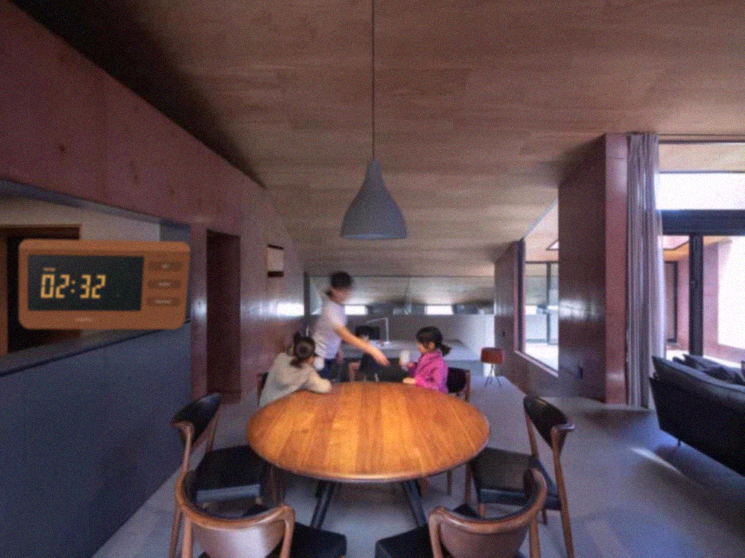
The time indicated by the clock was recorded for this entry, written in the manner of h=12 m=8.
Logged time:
h=2 m=32
